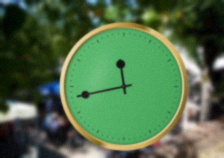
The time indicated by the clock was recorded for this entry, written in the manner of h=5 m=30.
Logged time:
h=11 m=43
